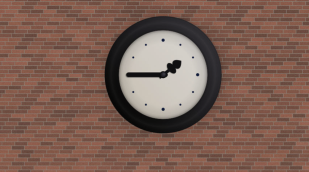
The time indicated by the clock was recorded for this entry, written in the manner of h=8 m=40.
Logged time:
h=1 m=45
